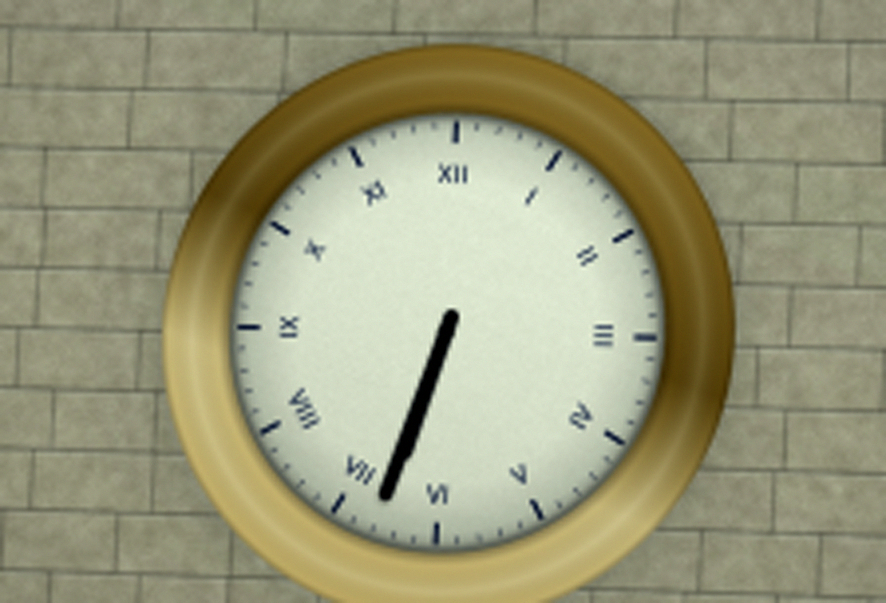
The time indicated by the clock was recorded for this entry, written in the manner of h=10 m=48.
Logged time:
h=6 m=33
